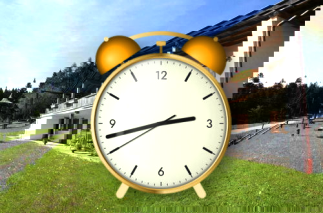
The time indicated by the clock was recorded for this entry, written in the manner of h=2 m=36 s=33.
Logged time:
h=2 m=42 s=40
